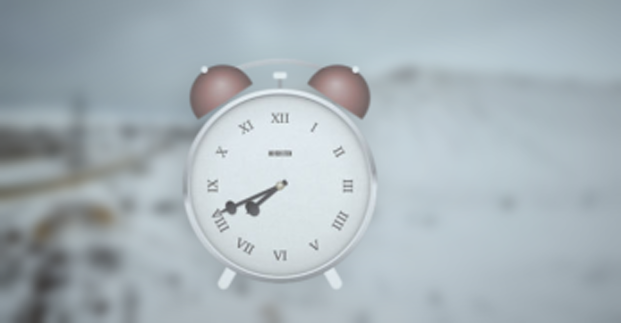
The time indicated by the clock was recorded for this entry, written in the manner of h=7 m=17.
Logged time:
h=7 m=41
